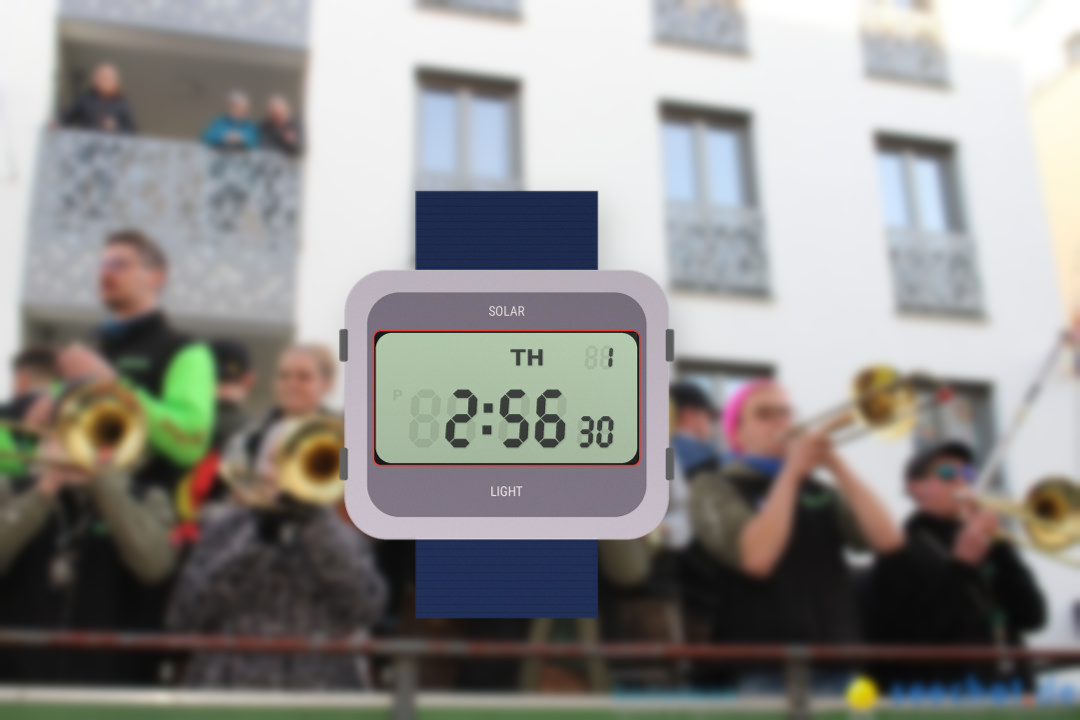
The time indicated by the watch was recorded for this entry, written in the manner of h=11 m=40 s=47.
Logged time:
h=2 m=56 s=30
